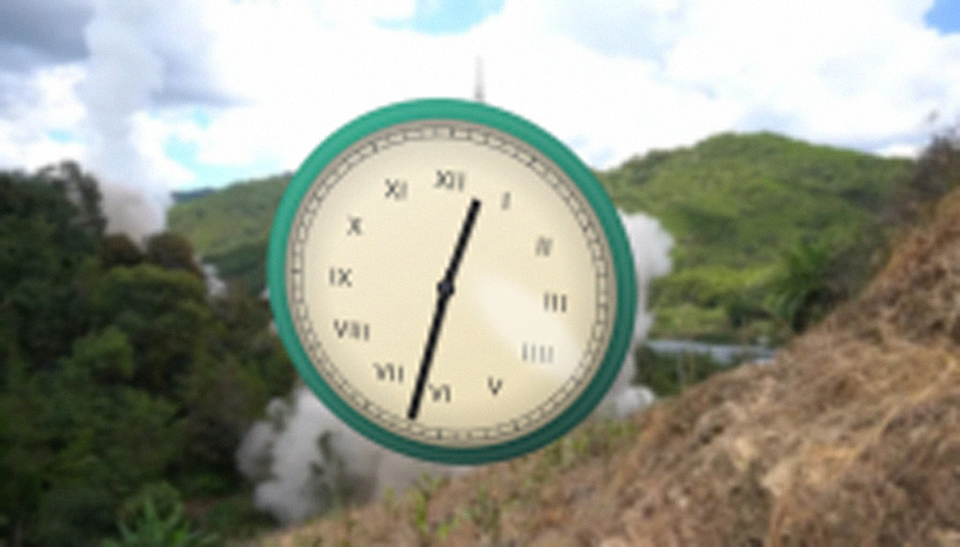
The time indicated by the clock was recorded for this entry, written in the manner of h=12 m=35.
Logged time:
h=12 m=32
